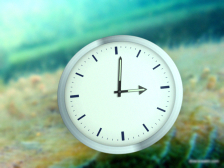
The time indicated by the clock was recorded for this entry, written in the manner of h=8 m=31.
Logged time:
h=3 m=1
